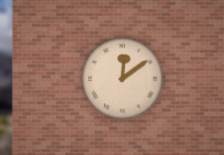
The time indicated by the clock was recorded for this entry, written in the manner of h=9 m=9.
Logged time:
h=12 m=9
